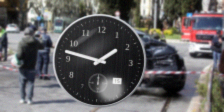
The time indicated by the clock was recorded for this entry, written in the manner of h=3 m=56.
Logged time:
h=1 m=47
